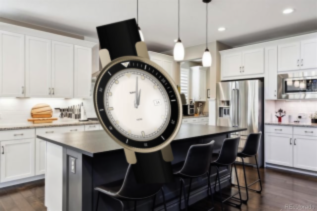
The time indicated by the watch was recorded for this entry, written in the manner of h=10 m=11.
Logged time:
h=1 m=3
